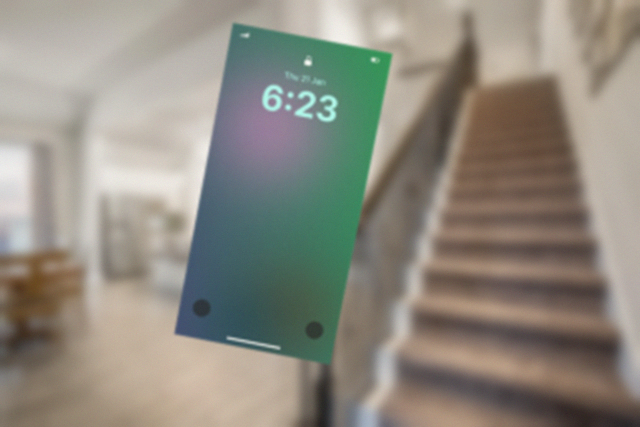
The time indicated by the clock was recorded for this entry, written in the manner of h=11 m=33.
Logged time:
h=6 m=23
